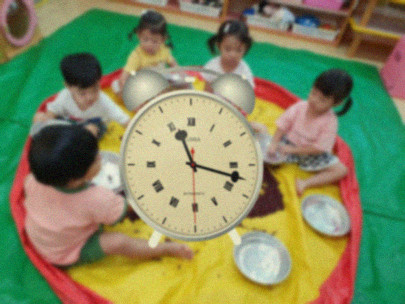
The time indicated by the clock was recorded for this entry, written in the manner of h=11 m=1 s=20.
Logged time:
h=11 m=17 s=30
